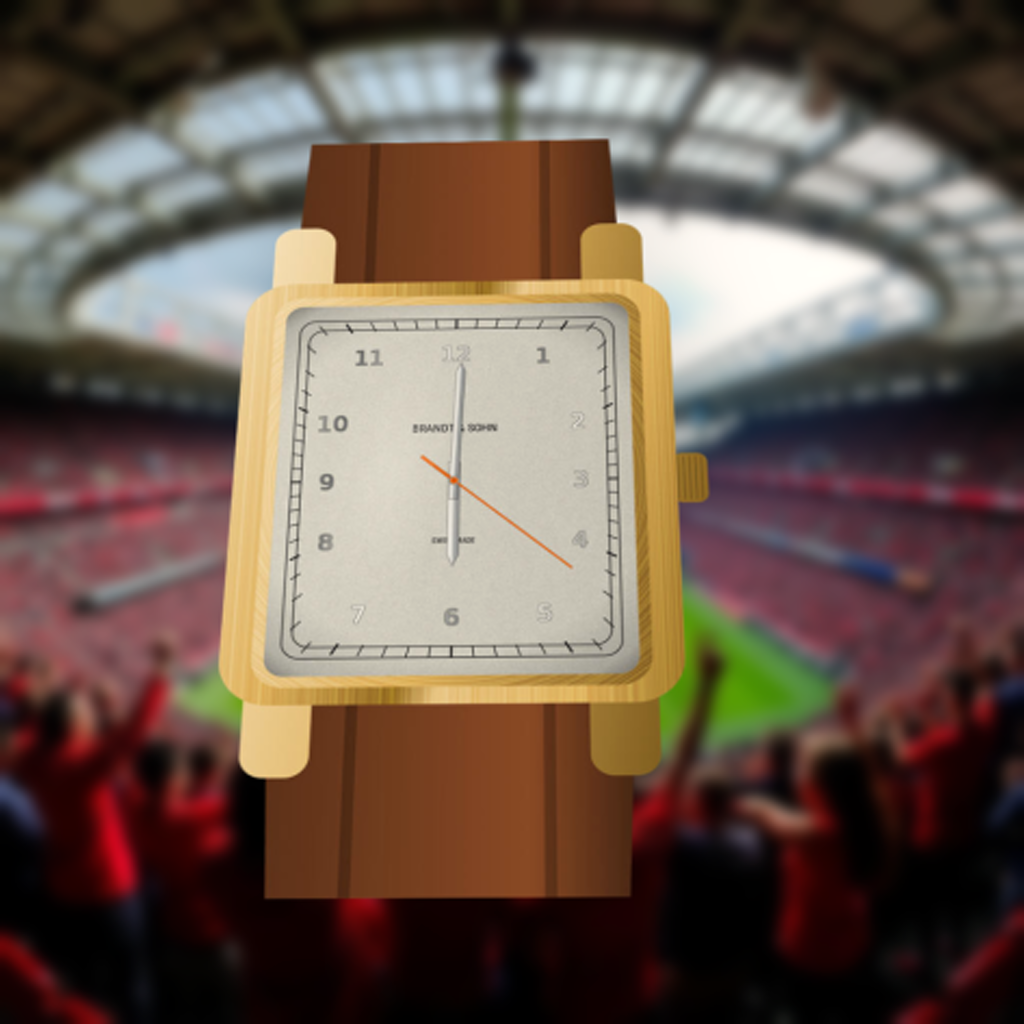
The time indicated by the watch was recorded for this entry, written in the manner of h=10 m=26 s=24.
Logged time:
h=6 m=0 s=22
